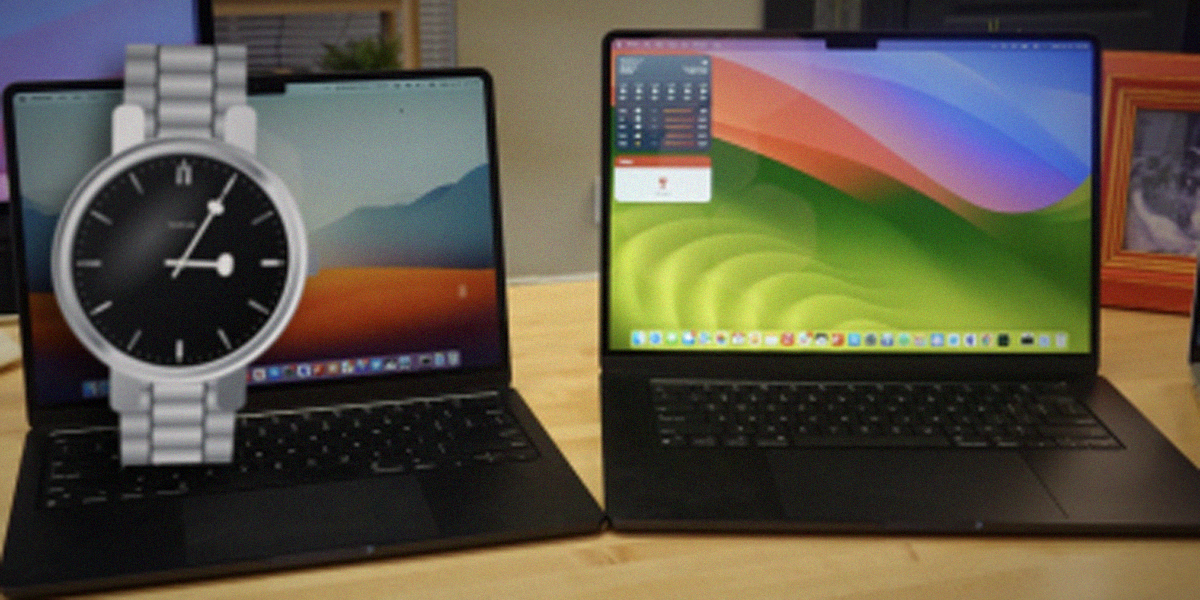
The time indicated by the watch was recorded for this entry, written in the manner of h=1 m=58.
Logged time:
h=3 m=5
